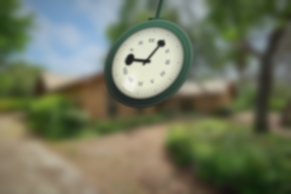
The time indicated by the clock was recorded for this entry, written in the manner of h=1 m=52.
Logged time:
h=9 m=5
